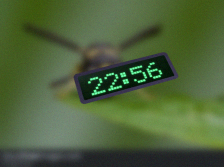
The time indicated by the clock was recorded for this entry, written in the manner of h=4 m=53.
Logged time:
h=22 m=56
